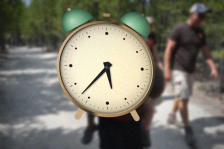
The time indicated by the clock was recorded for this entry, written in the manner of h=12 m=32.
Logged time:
h=5 m=37
